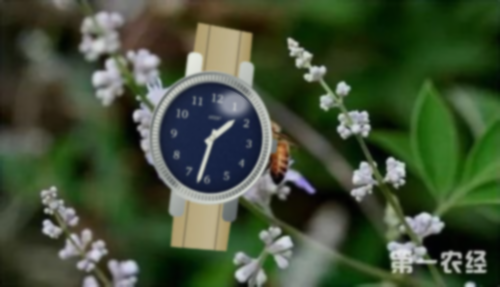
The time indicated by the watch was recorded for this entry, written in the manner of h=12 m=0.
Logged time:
h=1 m=32
